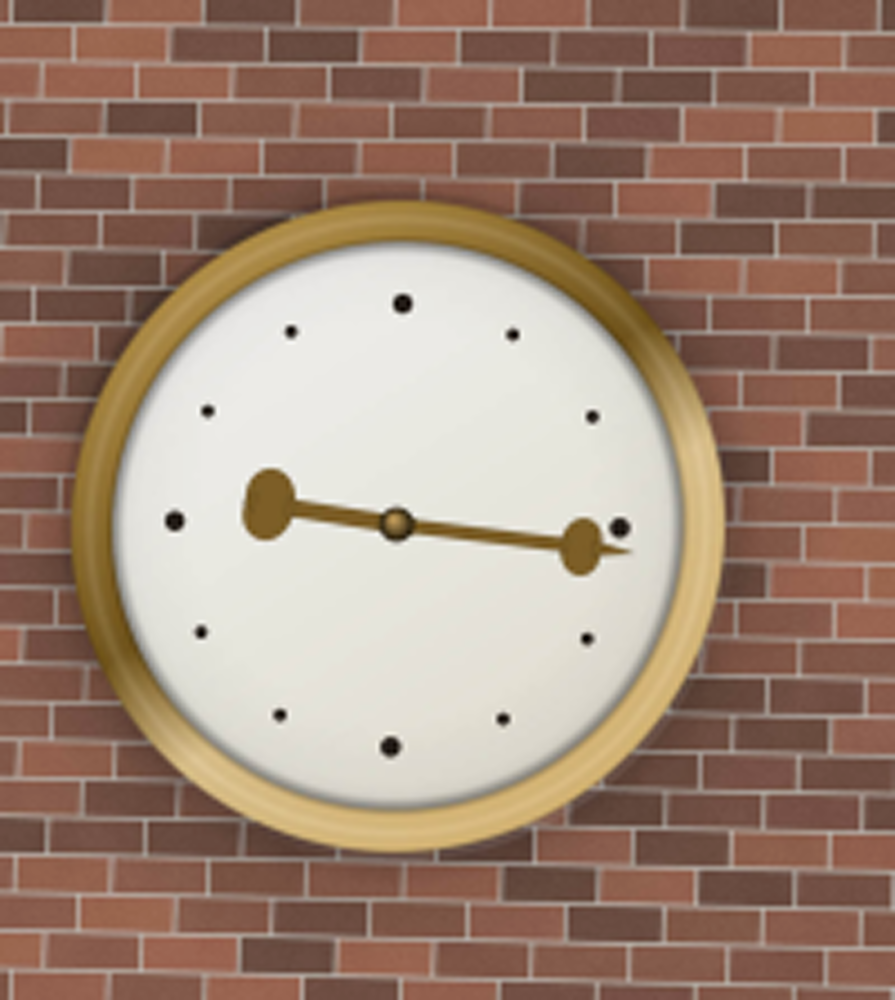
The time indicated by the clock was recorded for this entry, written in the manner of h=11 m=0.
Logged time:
h=9 m=16
